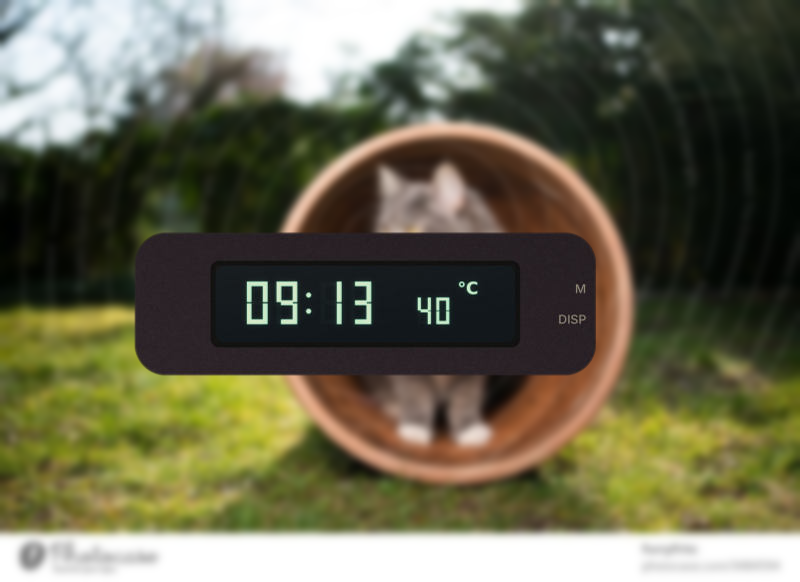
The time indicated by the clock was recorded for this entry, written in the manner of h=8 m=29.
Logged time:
h=9 m=13
